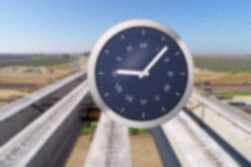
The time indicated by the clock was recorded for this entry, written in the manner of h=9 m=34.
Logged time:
h=9 m=7
